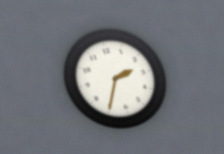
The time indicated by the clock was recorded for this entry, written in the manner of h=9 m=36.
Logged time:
h=2 m=35
